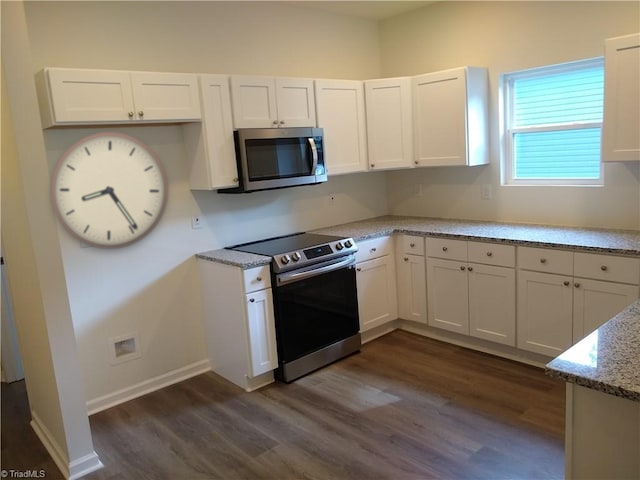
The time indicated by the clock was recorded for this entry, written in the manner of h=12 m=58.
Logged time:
h=8 m=24
